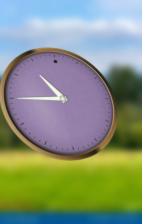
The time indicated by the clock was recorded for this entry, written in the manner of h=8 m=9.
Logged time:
h=10 m=45
